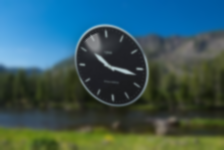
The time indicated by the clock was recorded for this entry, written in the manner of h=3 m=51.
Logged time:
h=10 m=17
